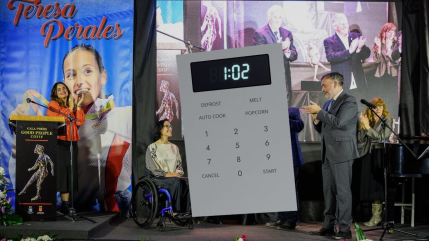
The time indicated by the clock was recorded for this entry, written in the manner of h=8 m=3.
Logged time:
h=1 m=2
